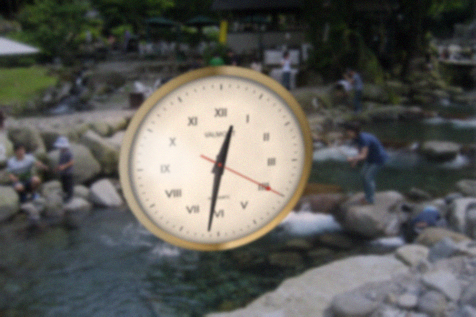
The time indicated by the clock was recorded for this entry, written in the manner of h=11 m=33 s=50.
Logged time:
h=12 m=31 s=20
